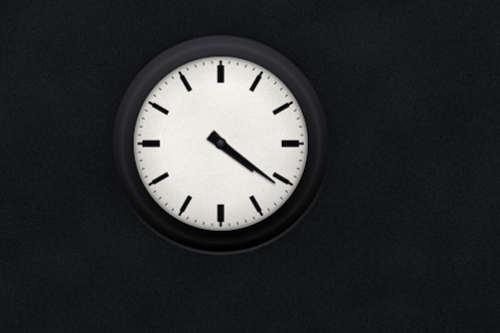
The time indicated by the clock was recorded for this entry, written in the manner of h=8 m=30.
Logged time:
h=4 m=21
